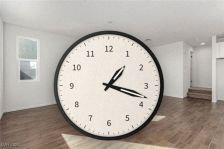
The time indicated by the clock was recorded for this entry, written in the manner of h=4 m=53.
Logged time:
h=1 m=18
